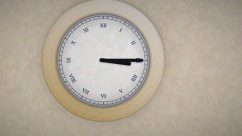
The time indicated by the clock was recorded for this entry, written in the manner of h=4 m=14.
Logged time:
h=3 m=15
